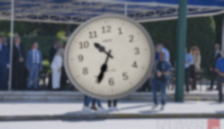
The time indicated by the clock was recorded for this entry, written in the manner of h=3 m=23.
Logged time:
h=10 m=34
